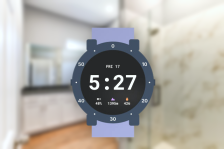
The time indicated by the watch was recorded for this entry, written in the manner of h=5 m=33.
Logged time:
h=5 m=27
